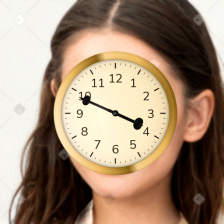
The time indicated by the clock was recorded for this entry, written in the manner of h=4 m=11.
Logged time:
h=3 m=49
